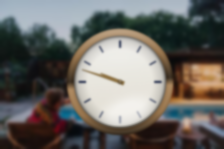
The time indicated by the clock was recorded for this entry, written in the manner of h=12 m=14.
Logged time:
h=9 m=48
